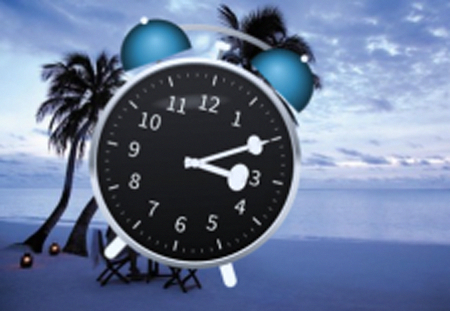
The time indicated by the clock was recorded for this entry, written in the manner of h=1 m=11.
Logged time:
h=3 m=10
